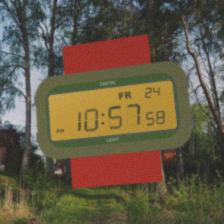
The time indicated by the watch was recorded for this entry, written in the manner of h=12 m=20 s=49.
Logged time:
h=10 m=57 s=58
